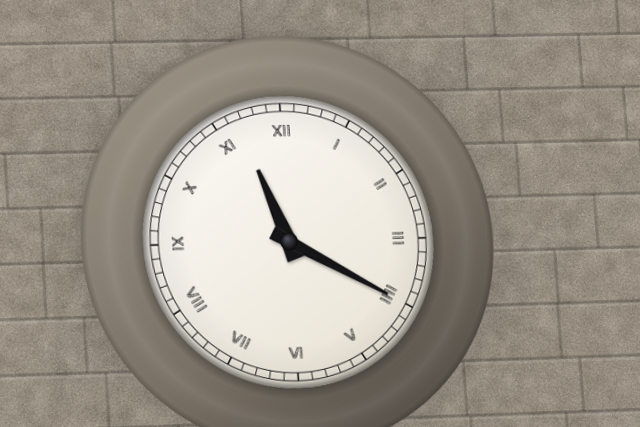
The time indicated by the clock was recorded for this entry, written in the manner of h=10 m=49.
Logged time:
h=11 m=20
